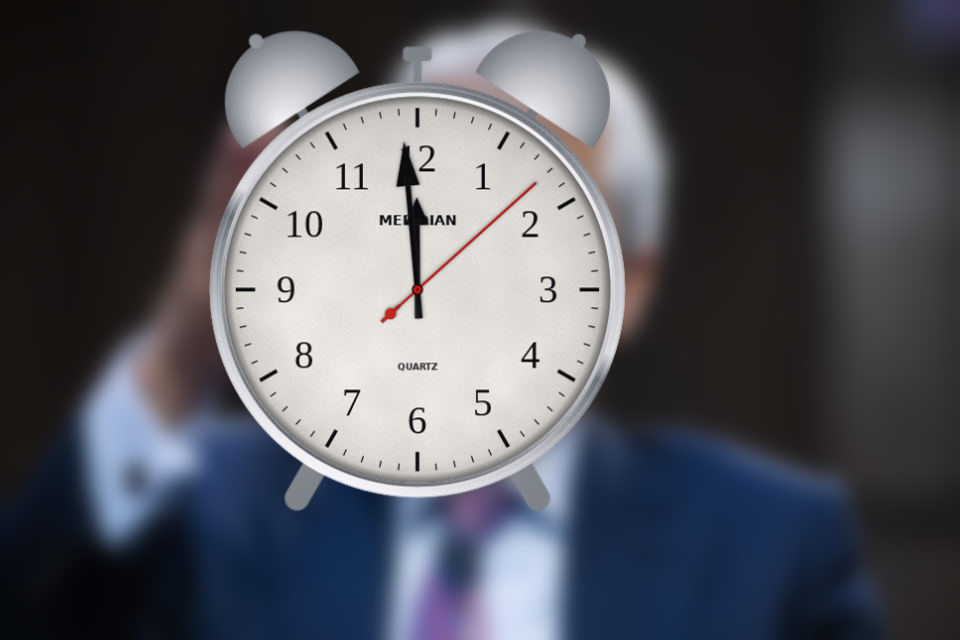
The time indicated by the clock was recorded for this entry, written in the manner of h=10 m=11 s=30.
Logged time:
h=11 m=59 s=8
